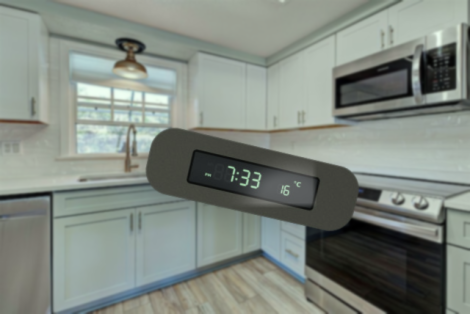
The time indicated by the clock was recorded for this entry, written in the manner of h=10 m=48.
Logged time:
h=7 m=33
